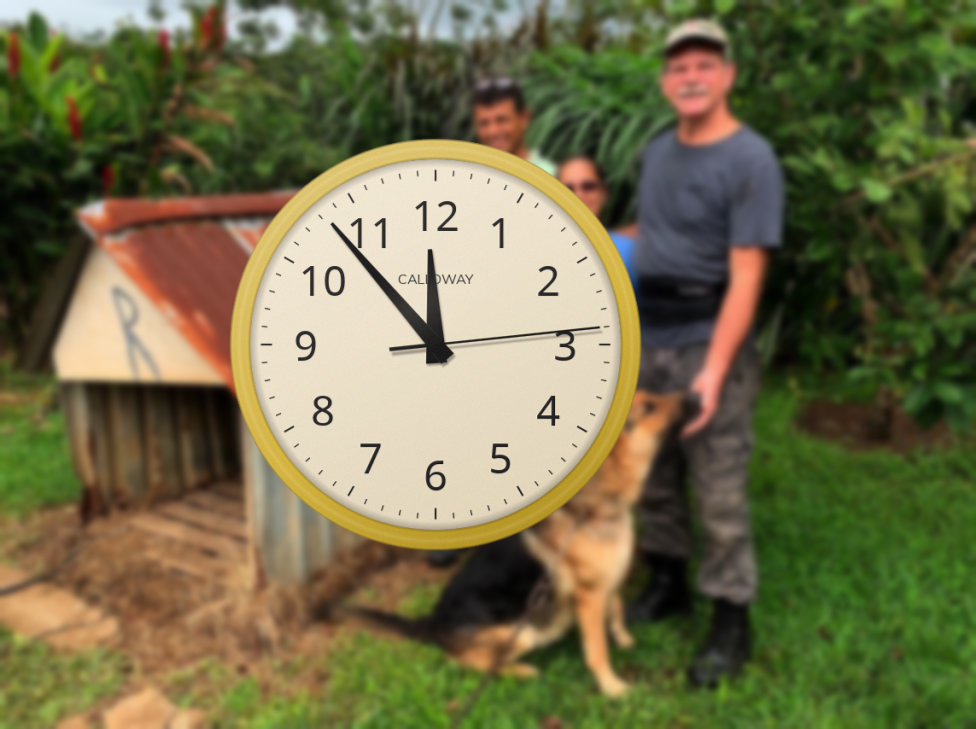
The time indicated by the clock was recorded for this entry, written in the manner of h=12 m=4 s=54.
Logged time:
h=11 m=53 s=14
